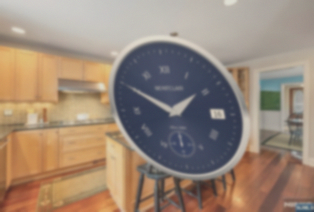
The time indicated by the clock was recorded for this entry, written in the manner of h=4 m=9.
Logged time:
h=1 m=50
